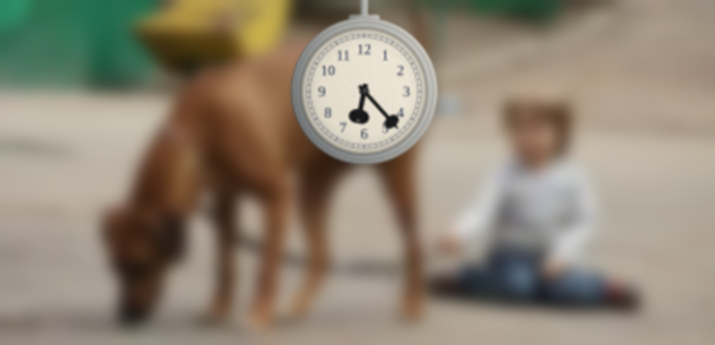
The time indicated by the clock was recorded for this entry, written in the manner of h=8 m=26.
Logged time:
h=6 m=23
